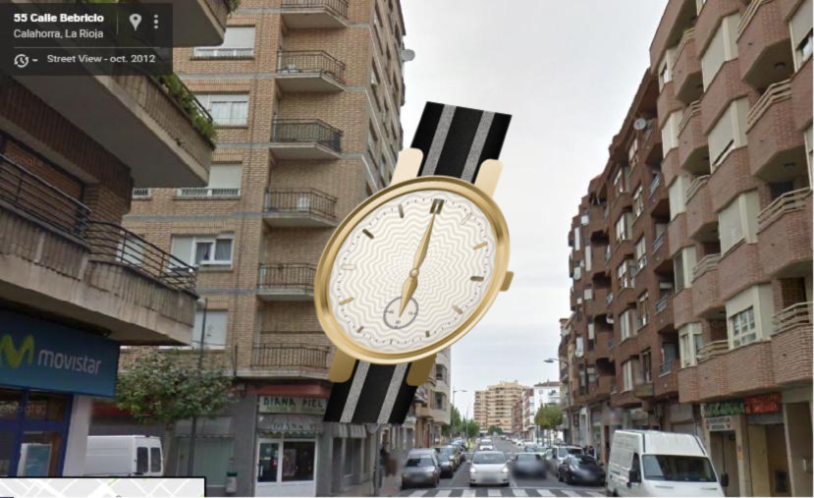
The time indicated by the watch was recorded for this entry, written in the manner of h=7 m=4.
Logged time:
h=6 m=0
